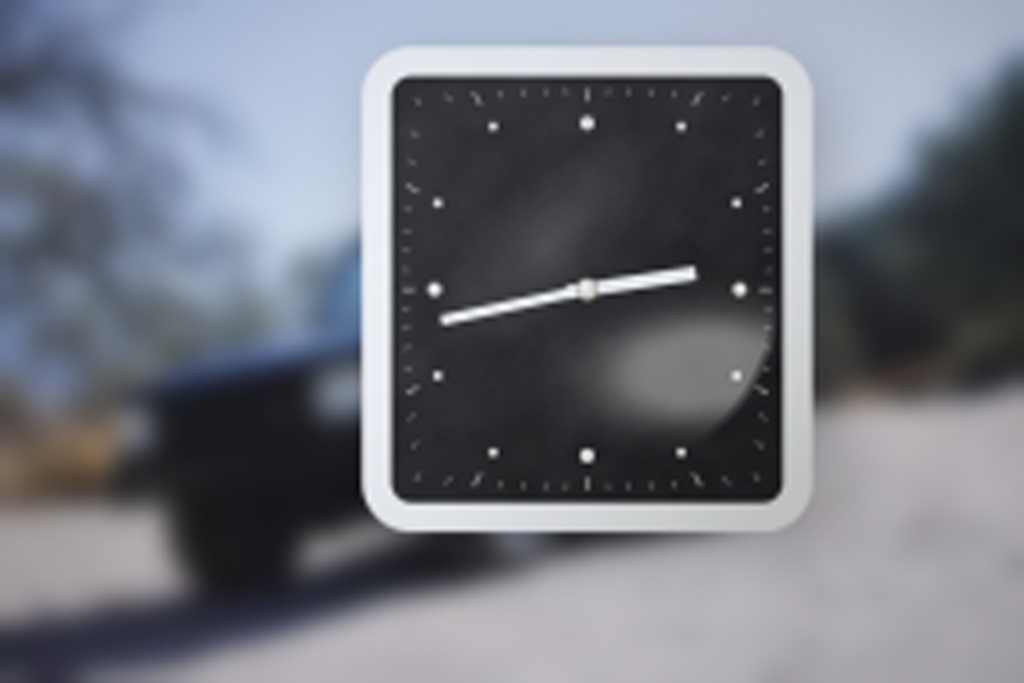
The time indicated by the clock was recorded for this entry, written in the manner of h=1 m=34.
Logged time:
h=2 m=43
